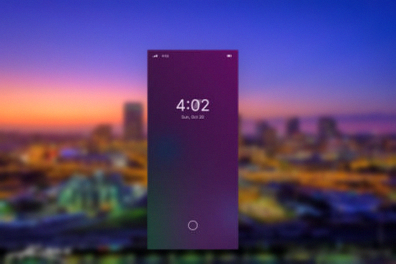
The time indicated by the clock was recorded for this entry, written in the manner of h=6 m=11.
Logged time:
h=4 m=2
